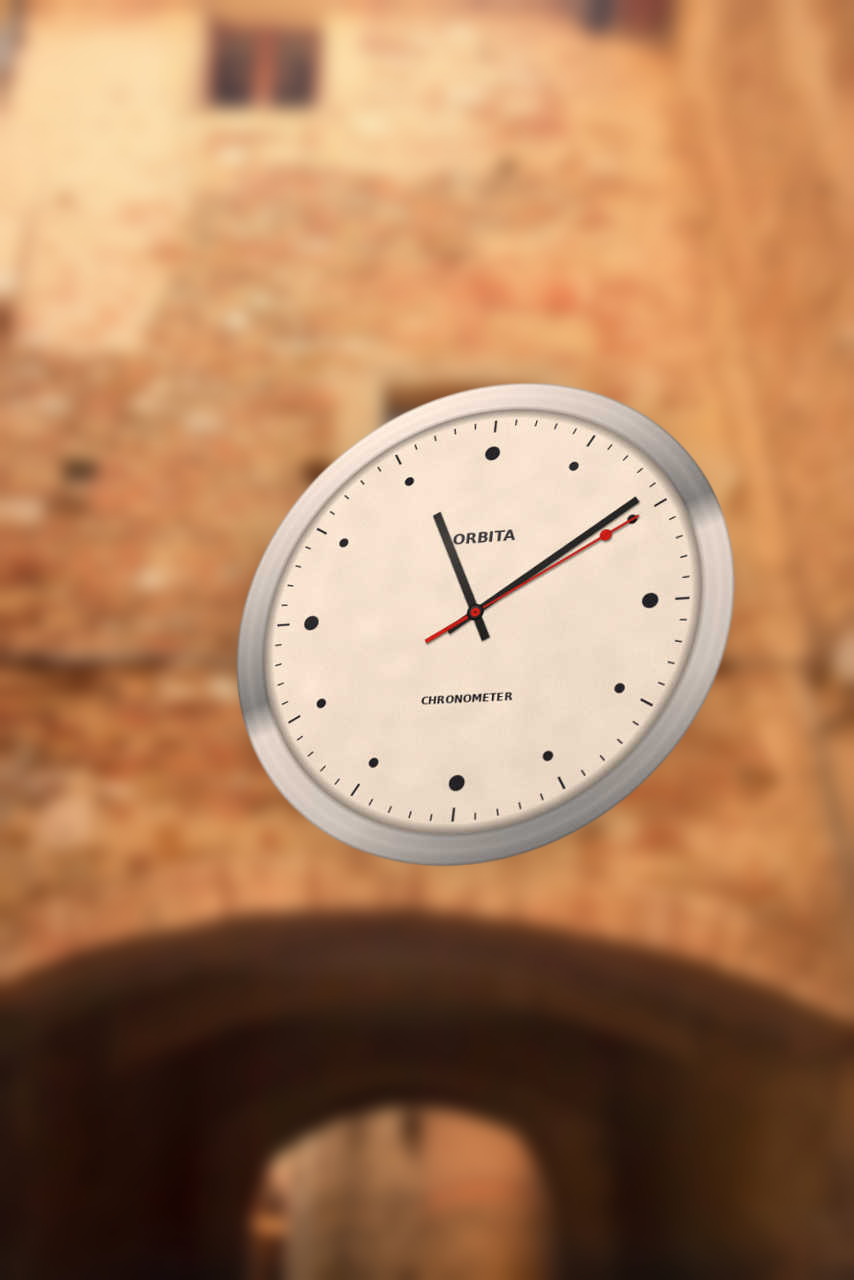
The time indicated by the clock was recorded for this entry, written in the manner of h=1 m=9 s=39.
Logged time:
h=11 m=9 s=10
